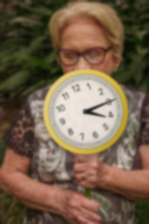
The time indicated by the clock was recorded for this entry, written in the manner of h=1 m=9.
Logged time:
h=4 m=15
